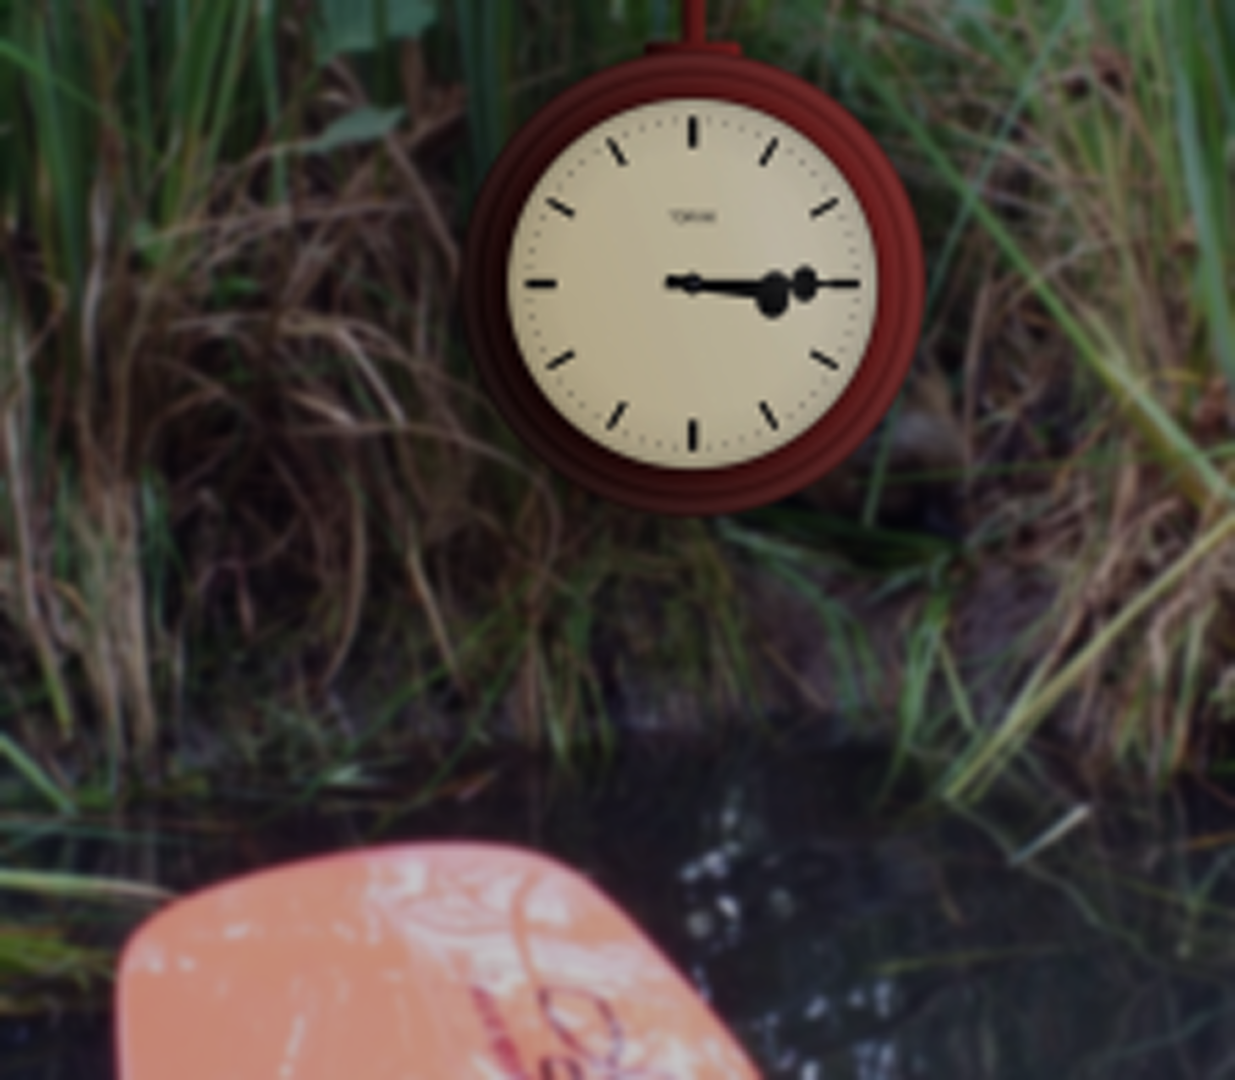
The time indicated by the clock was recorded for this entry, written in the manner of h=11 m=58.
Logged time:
h=3 m=15
